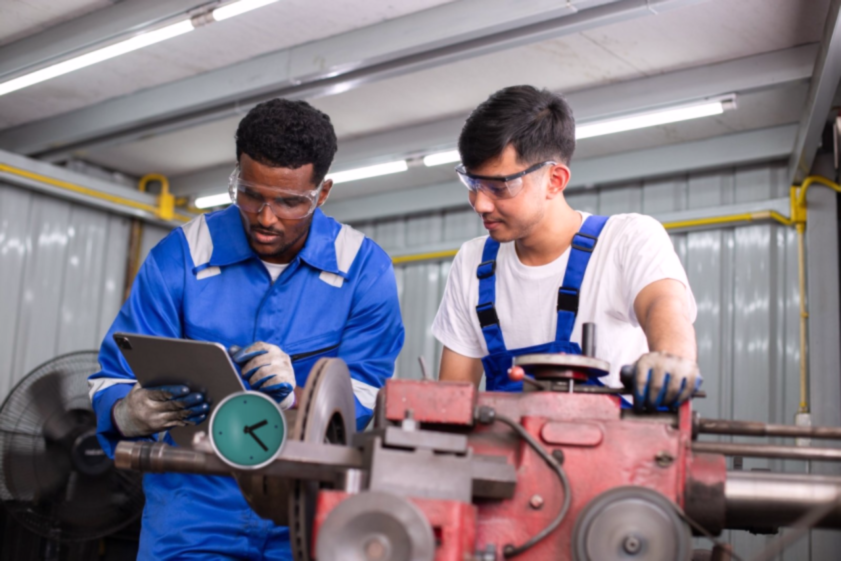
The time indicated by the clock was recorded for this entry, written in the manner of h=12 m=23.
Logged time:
h=2 m=24
